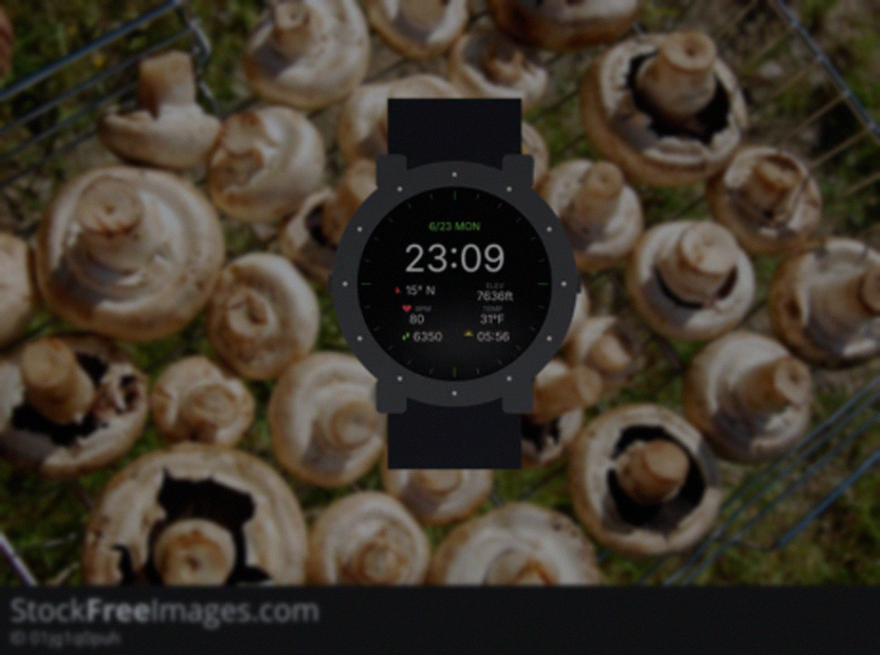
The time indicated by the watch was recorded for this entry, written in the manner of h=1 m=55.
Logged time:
h=23 m=9
